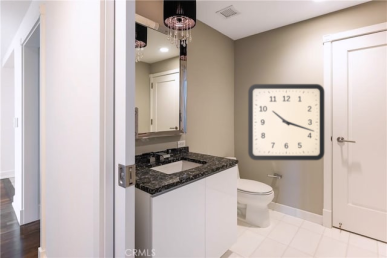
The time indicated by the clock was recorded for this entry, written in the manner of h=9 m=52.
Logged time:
h=10 m=18
